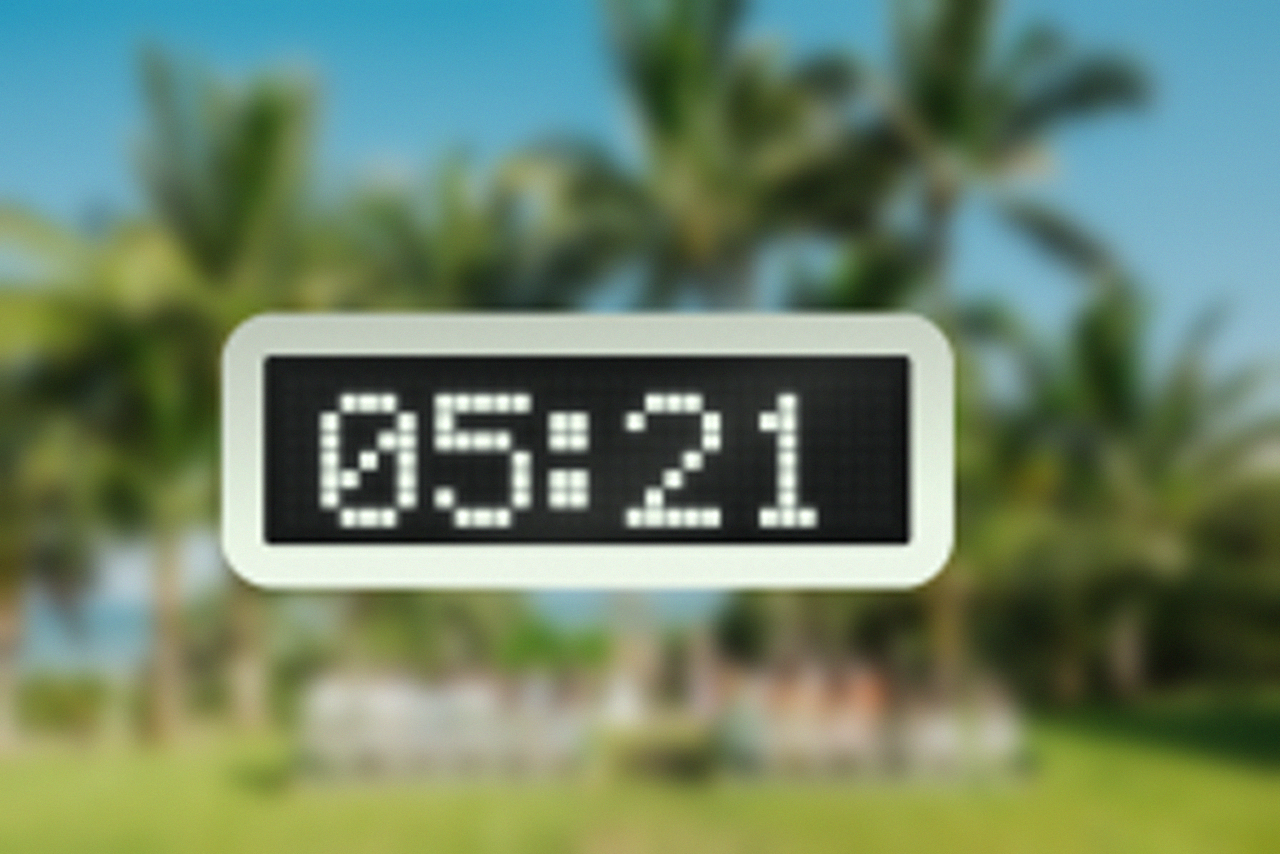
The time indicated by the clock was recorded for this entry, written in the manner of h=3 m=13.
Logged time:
h=5 m=21
